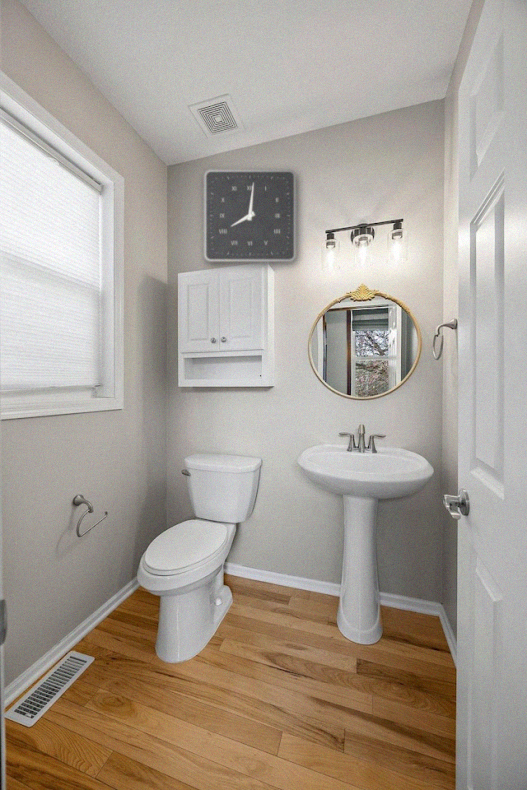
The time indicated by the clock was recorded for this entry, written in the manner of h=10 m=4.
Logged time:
h=8 m=1
